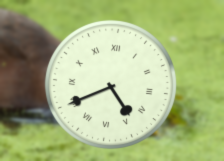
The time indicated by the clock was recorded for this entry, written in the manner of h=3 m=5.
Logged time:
h=4 m=40
